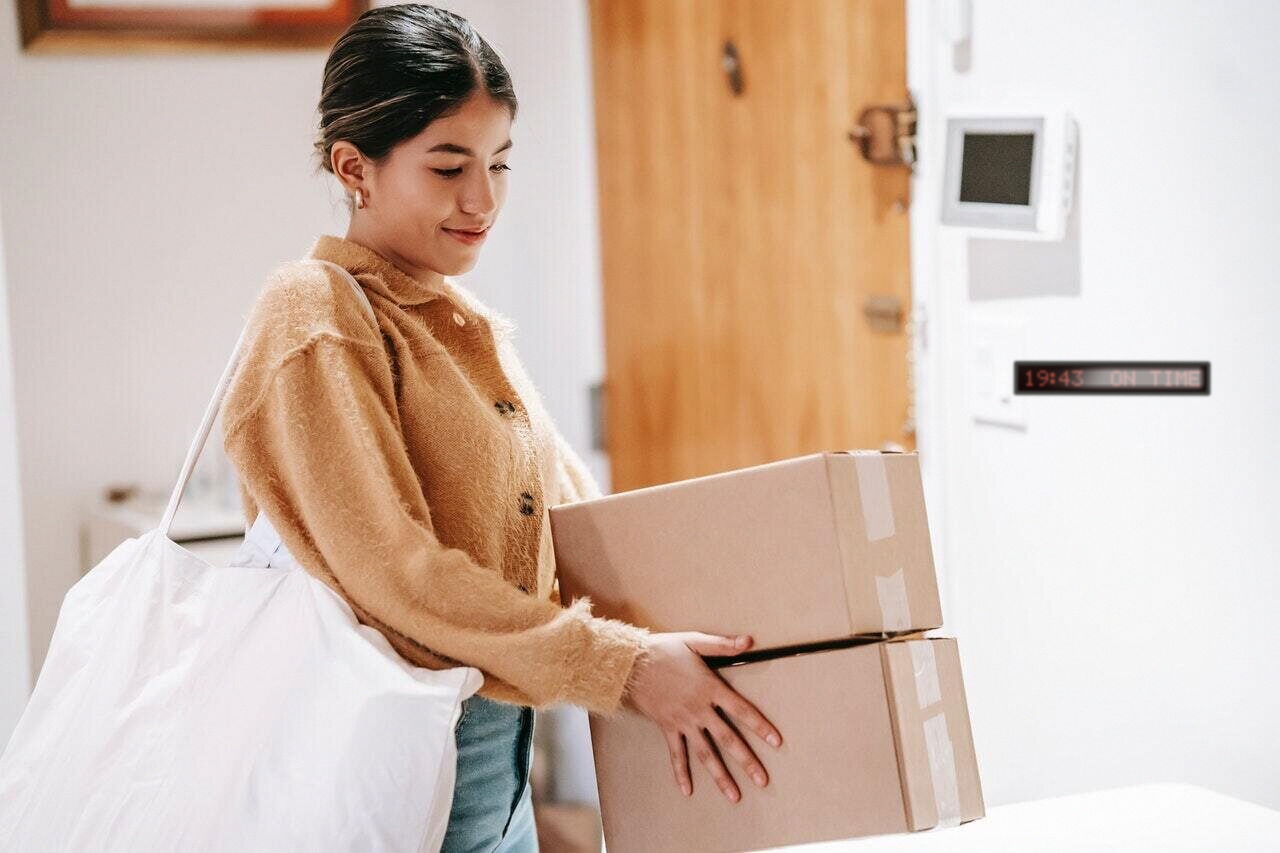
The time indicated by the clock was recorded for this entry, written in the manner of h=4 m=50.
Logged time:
h=19 m=43
